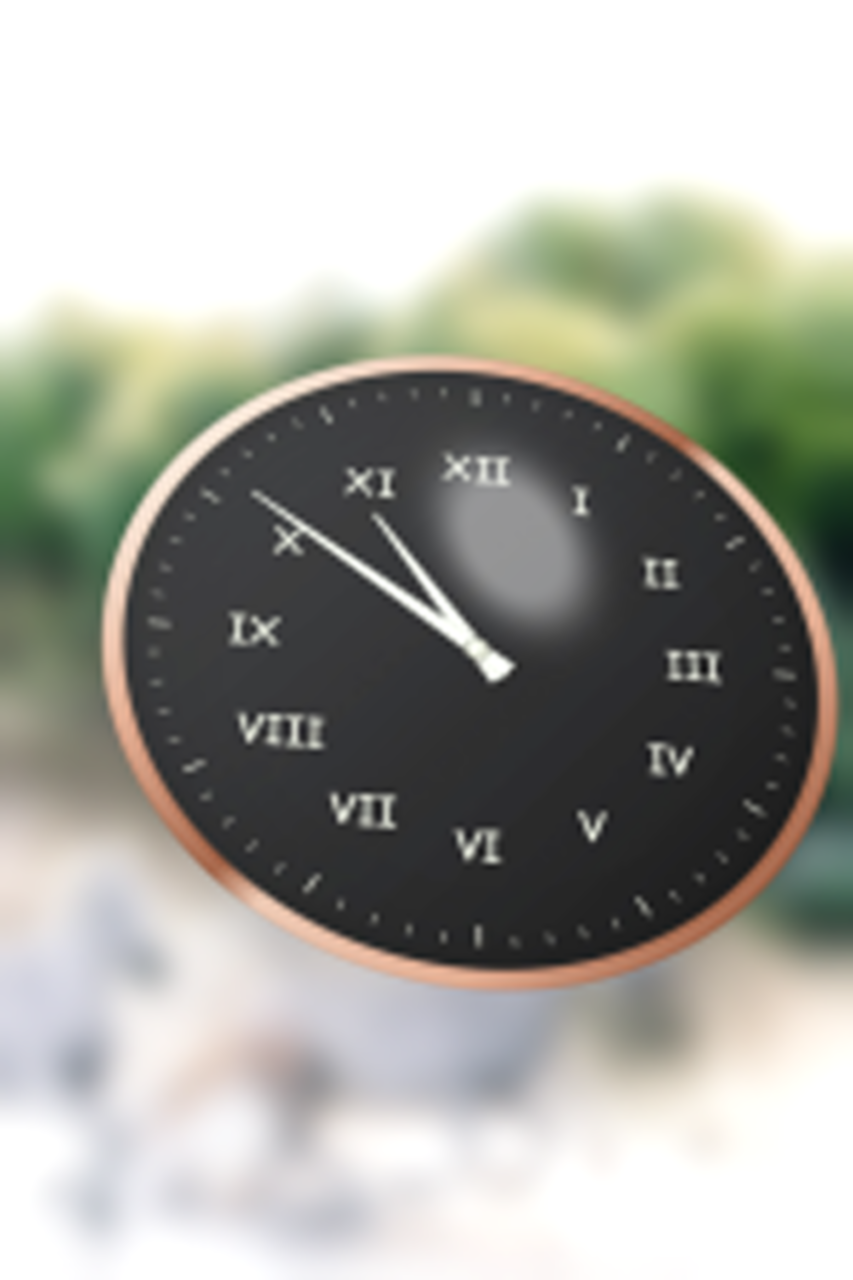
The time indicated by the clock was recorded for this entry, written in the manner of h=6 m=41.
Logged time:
h=10 m=51
